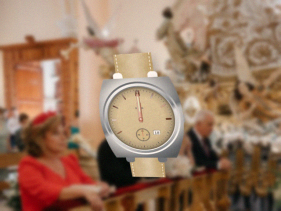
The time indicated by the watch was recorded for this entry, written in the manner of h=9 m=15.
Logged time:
h=12 m=0
